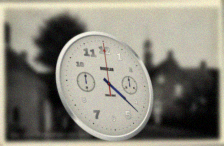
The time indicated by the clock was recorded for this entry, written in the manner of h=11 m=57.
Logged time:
h=4 m=22
